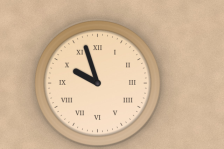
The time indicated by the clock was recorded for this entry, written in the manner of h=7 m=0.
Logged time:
h=9 m=57
